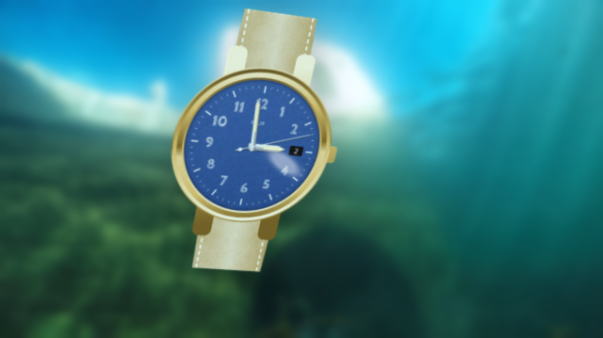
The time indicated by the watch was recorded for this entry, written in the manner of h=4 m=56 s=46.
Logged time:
h=2 m=59 s=12
